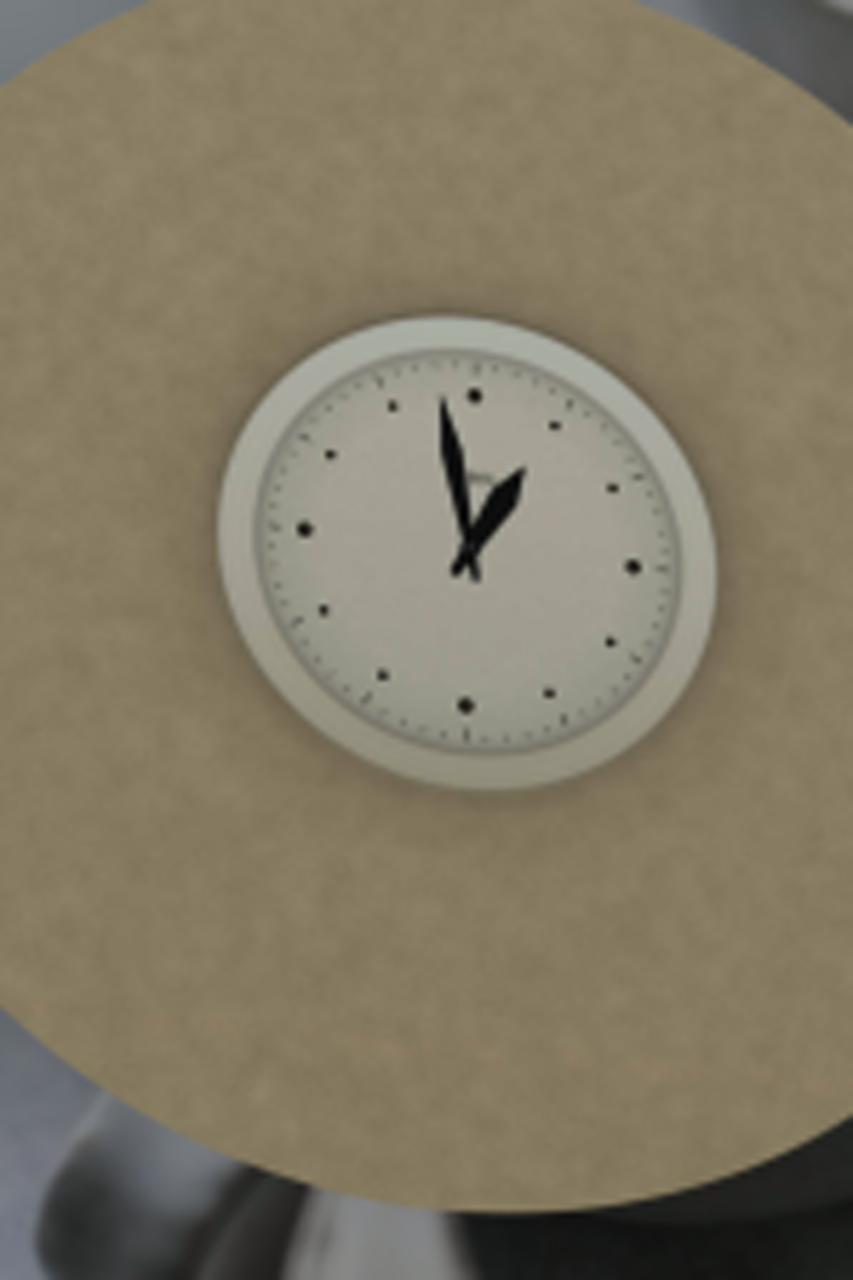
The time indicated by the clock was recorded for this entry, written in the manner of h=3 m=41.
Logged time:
h=12 m=58
